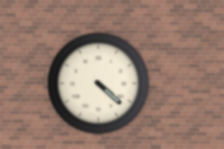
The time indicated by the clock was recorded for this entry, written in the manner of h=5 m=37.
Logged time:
h=4 m=22
